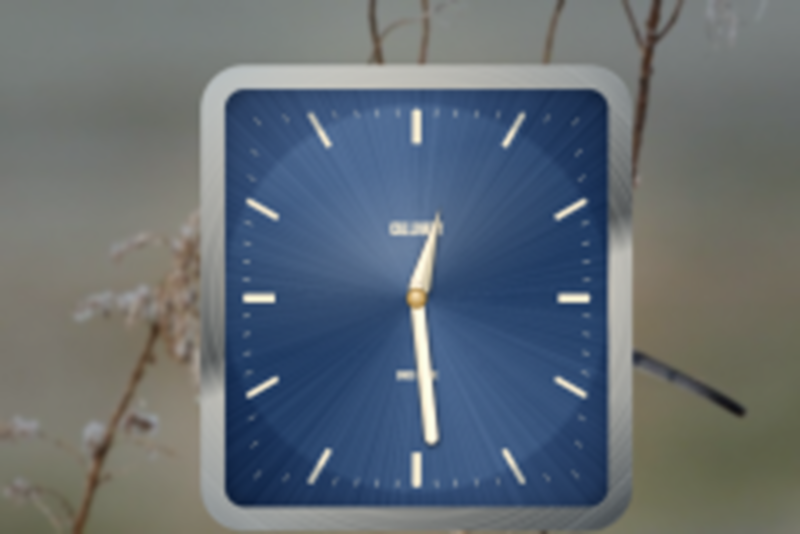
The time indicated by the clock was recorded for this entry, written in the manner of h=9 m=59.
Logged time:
h=12 m=29
